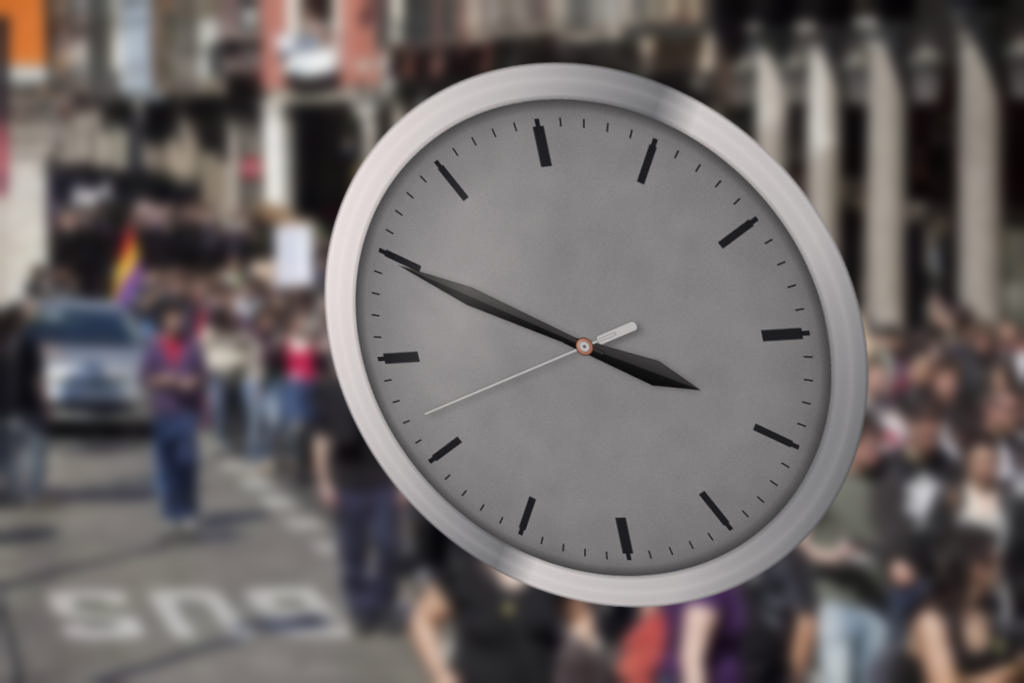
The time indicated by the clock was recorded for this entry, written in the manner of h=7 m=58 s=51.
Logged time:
h=3 m=49 s=42
